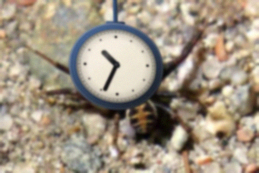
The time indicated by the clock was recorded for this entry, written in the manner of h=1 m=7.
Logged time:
h=10 m=34
